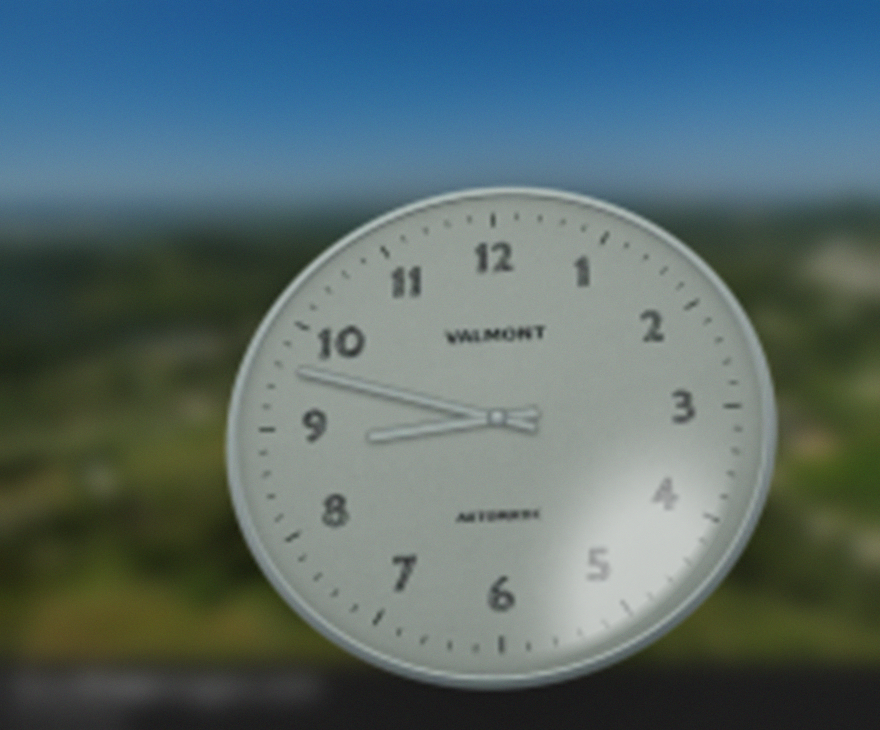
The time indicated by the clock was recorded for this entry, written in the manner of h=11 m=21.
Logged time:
h=8 m=48
